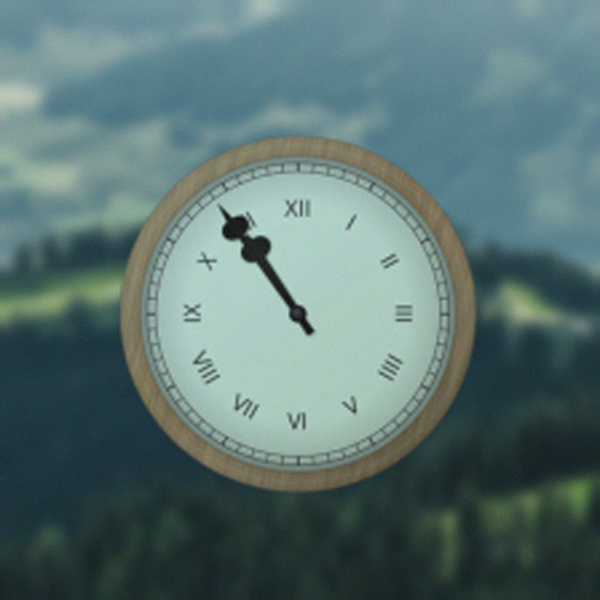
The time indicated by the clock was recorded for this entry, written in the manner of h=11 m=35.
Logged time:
h=10 m=54
